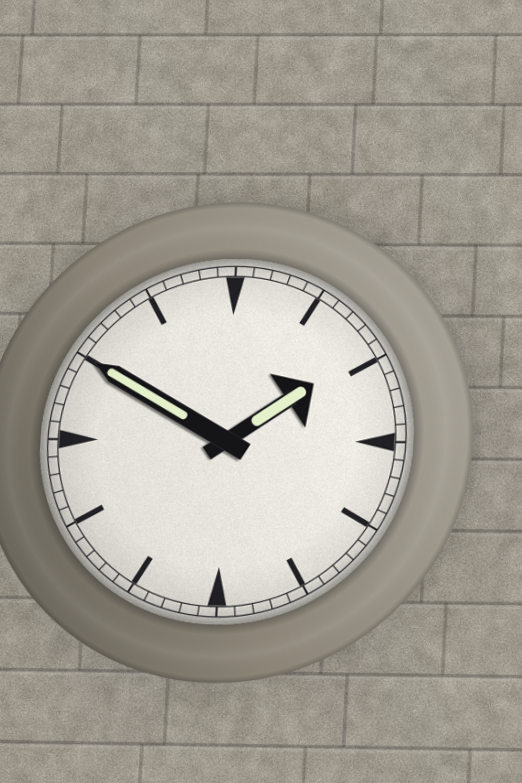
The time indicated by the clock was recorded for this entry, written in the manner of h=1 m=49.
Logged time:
h=1 m=50
